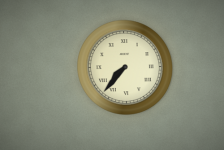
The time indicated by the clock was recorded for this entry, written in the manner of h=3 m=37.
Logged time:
h=7 m=37
